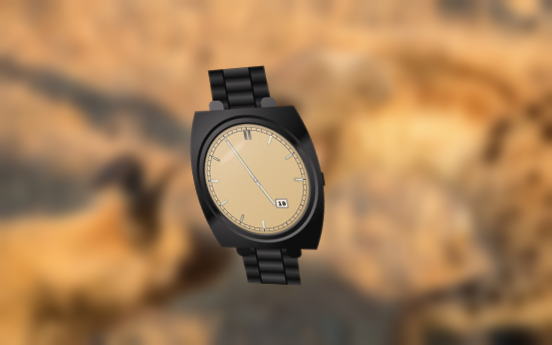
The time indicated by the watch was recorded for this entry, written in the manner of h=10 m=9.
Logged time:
h=4 m=55
